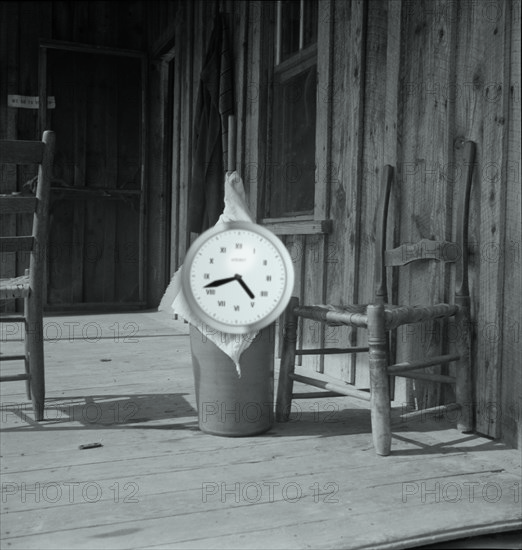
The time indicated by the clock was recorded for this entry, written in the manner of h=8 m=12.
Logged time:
h=4 m=42
